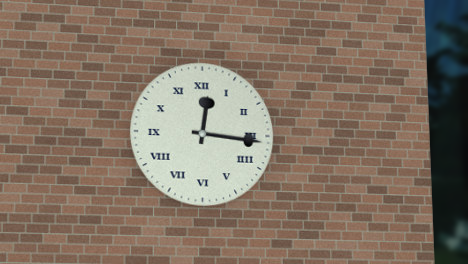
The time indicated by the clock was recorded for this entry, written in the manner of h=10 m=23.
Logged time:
h=12 m=16
